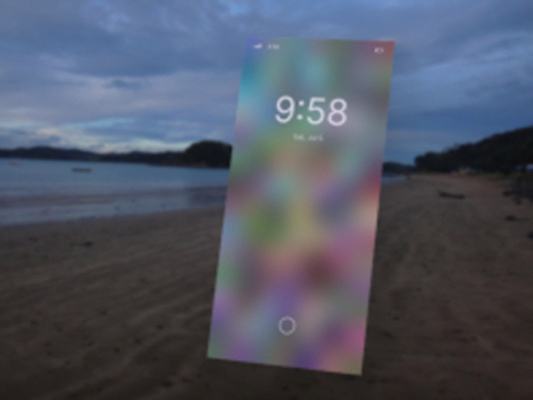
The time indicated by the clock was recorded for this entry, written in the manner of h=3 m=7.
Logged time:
h=9 m=58
